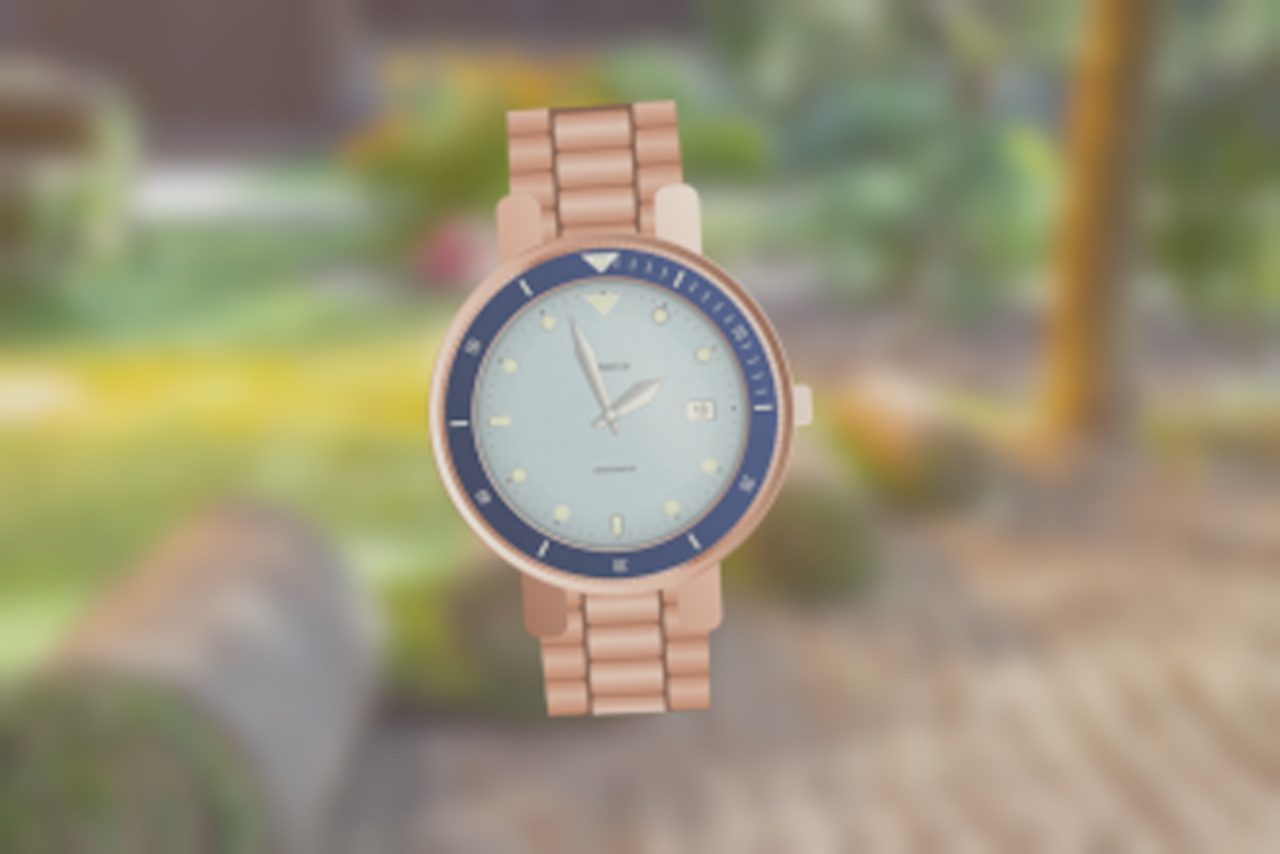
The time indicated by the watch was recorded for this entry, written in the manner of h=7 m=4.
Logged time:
h=1 m=57
